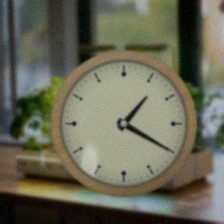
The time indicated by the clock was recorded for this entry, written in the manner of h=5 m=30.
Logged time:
h=1 m=20
